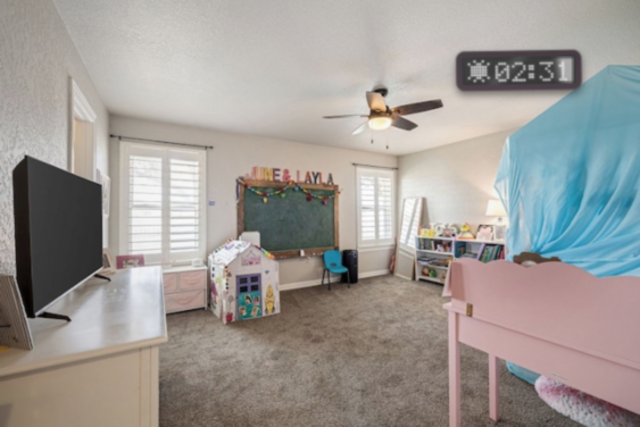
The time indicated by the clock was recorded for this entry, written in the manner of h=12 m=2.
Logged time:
h=2 m=31
